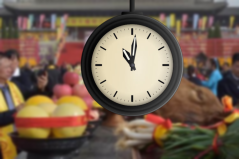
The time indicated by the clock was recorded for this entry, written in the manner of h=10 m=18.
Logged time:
h=11 m=1
